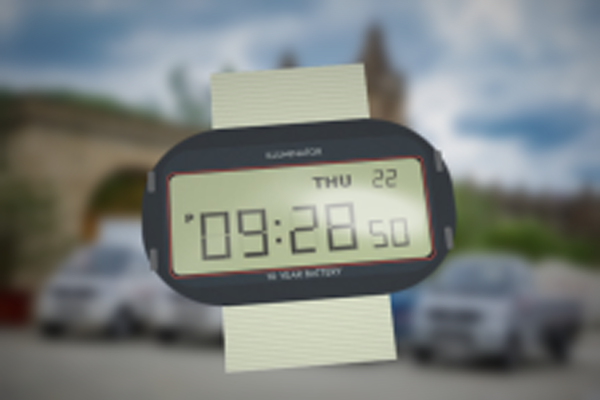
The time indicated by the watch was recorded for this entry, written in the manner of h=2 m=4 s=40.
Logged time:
h=9 m=28 s=50
